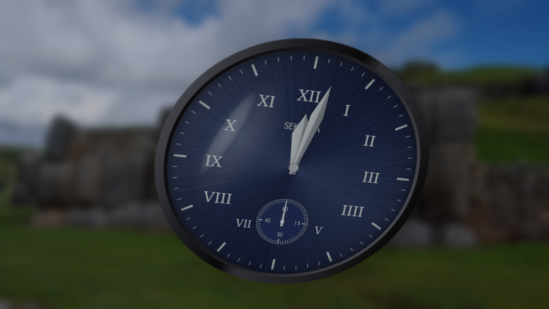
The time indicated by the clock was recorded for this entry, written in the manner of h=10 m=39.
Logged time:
h=12 m=2
